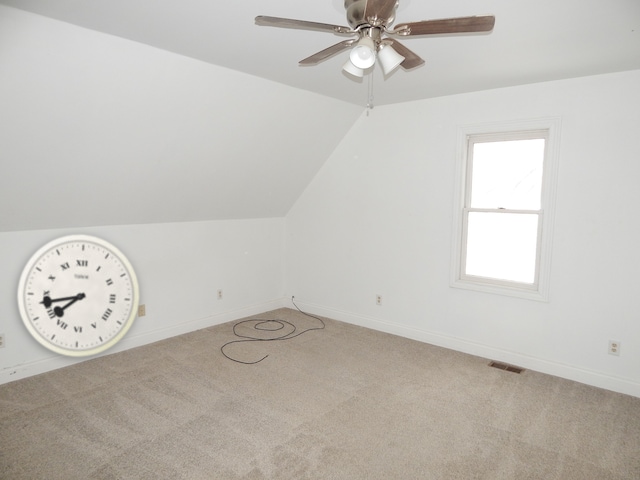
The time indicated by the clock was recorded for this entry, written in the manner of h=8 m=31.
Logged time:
h=7 m=43
